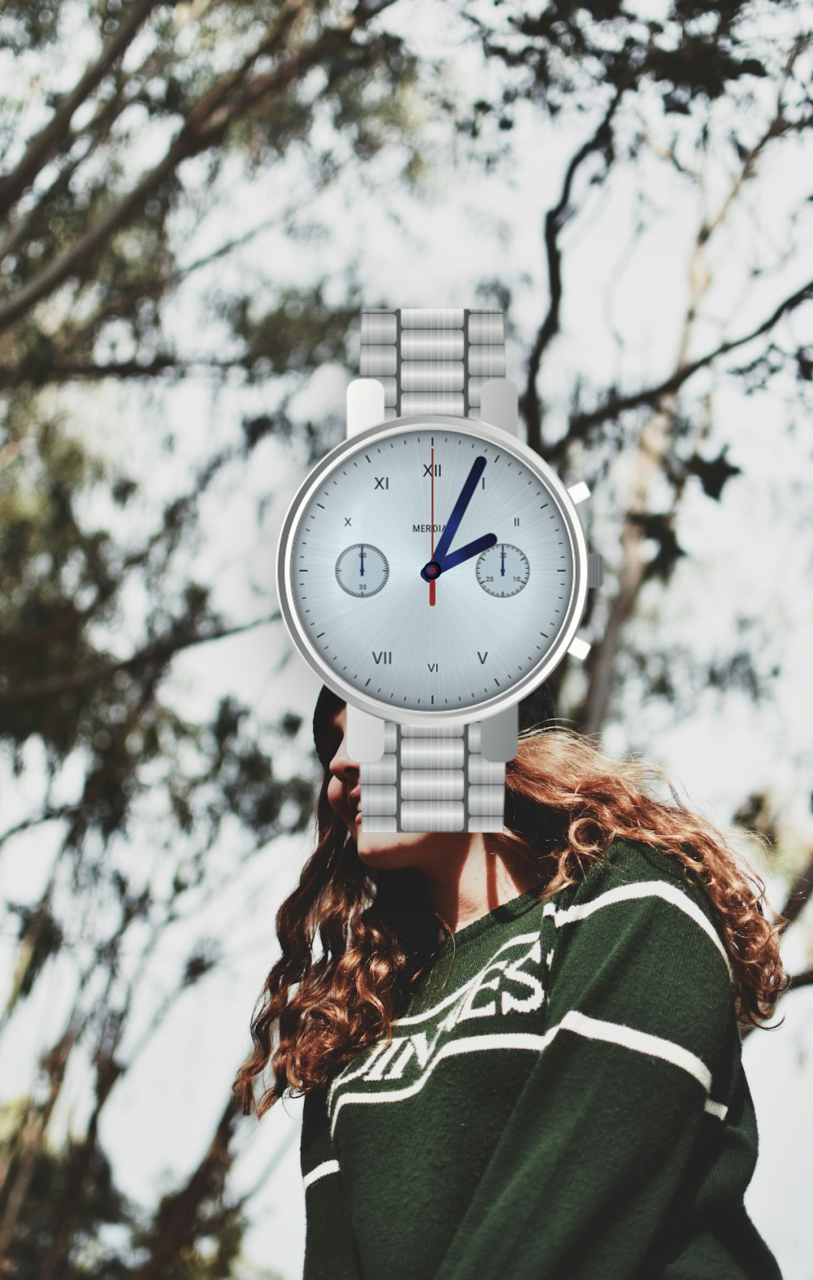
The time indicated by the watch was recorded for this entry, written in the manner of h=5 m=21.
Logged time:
h=2 m=4
